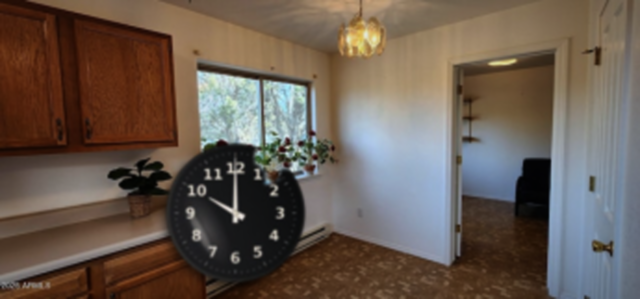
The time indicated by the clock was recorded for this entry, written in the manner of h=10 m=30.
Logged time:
h=10 m=0
